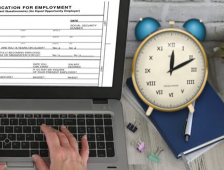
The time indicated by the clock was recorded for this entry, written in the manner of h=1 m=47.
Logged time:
h=12 m=11
